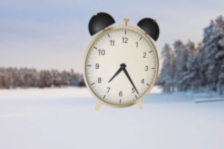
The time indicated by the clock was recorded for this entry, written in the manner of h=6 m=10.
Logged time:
h=7 m=24
